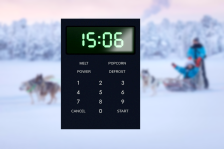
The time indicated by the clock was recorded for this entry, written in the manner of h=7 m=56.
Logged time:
h=15 m=6
